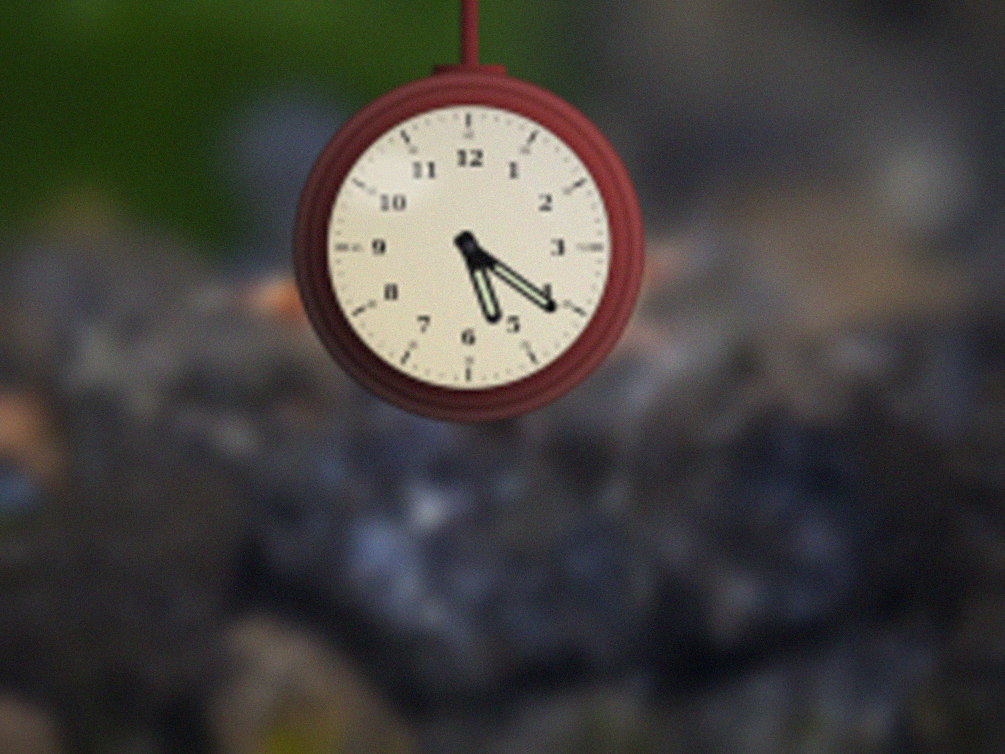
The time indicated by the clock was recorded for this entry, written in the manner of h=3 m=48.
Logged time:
h=5 m=21
